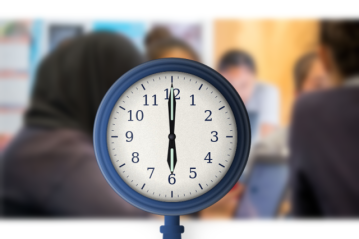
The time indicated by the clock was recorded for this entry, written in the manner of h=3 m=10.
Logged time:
h=6 m=0
